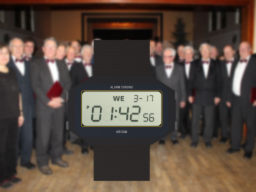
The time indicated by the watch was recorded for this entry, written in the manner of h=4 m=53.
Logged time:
h=1 m=42
